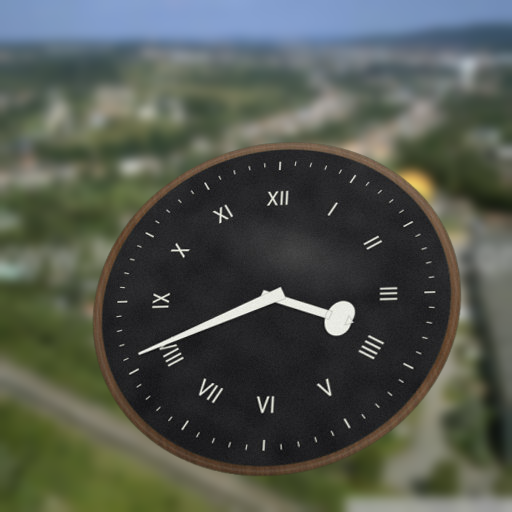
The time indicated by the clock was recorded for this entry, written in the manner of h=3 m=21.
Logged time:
h=3 m=41
